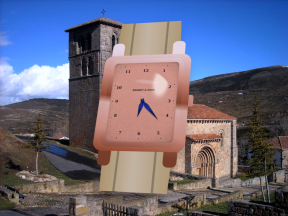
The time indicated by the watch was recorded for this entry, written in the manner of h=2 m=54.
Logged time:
h=6 m=23
